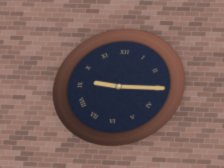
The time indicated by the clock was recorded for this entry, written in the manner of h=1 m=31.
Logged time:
h=9 m=15
